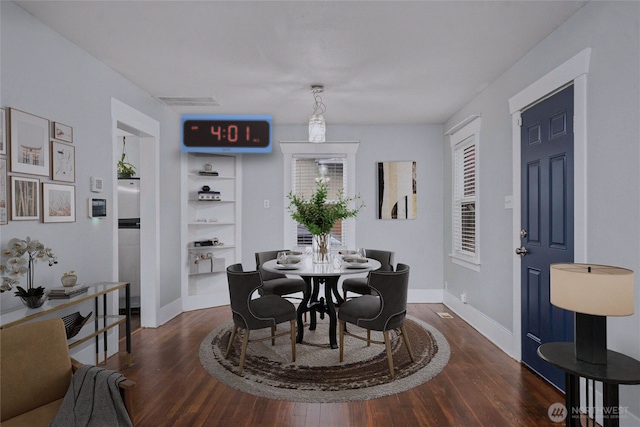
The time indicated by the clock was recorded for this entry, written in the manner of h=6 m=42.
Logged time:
h=4 m=1
